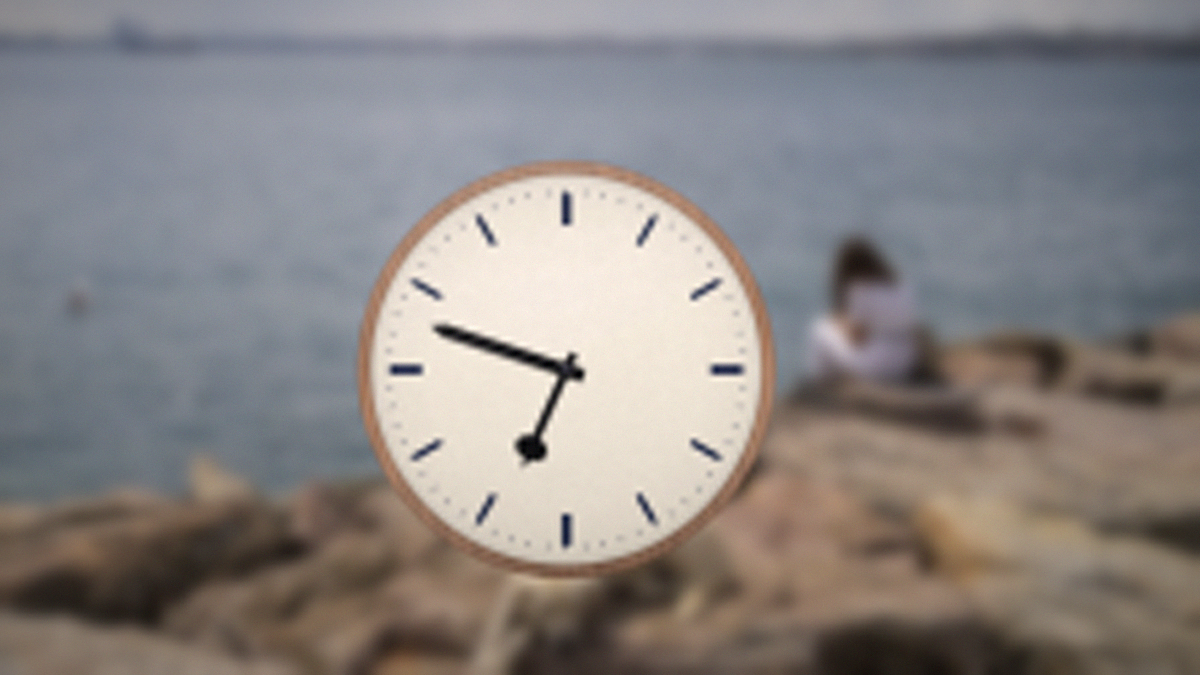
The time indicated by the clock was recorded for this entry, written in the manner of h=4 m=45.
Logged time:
h=6 m=48
